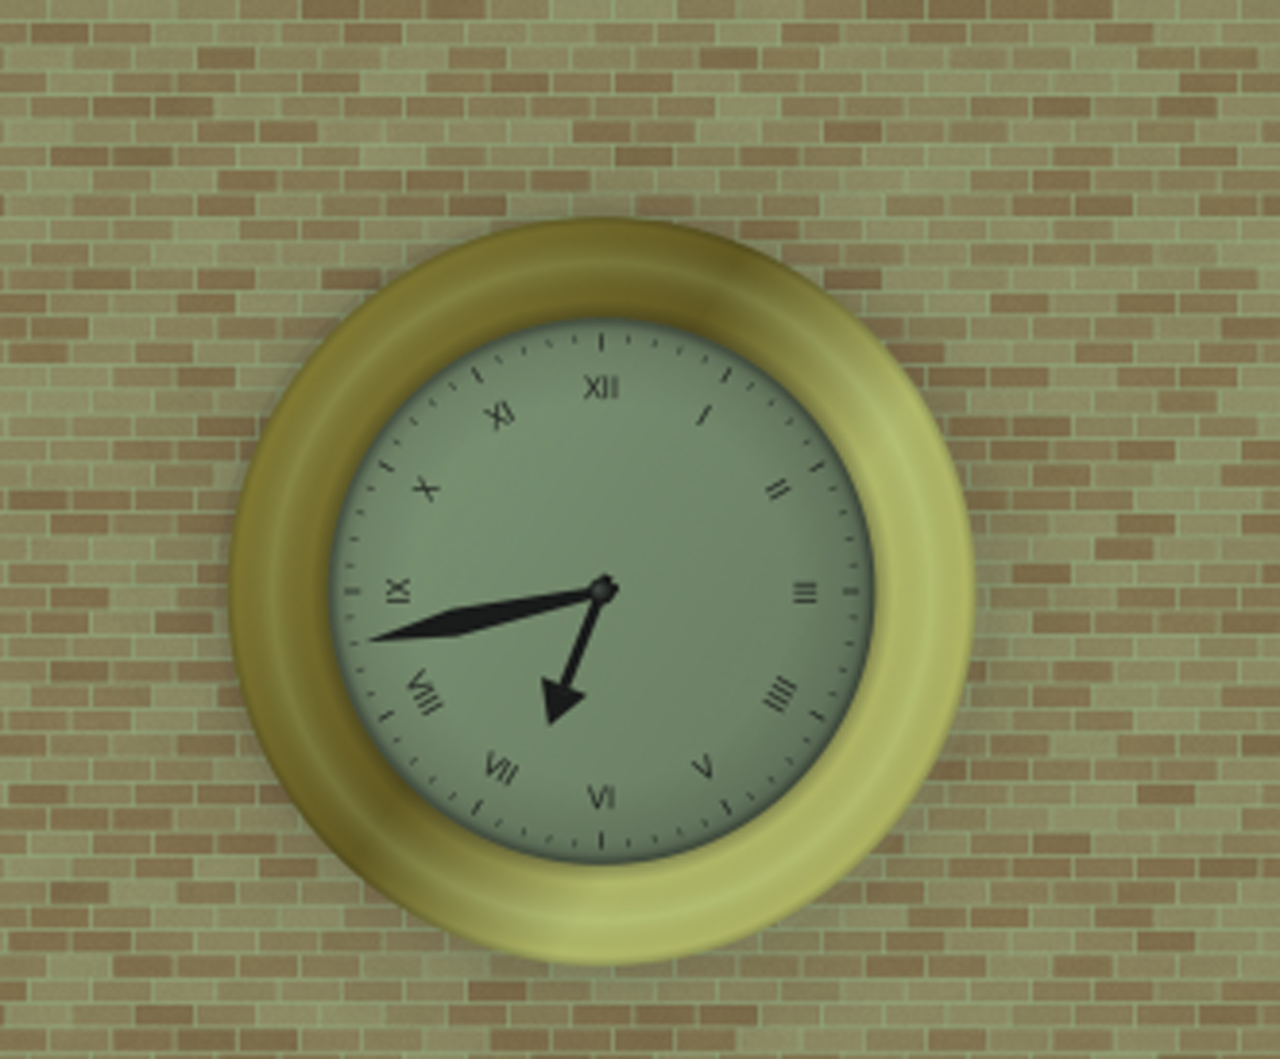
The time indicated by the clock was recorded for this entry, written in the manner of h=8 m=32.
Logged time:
h=6 m=43
